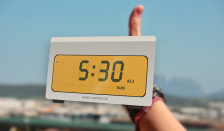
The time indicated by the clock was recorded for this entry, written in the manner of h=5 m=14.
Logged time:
h=5 m=30
